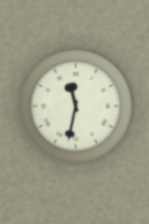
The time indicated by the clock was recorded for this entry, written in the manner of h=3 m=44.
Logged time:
h=11 m=32
